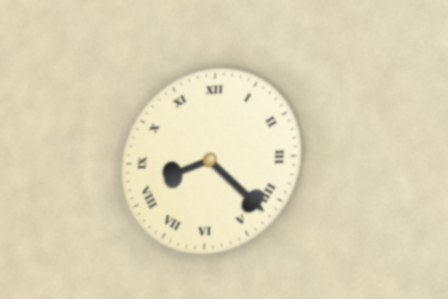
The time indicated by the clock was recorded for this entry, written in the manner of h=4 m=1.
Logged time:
h=8 m=22
